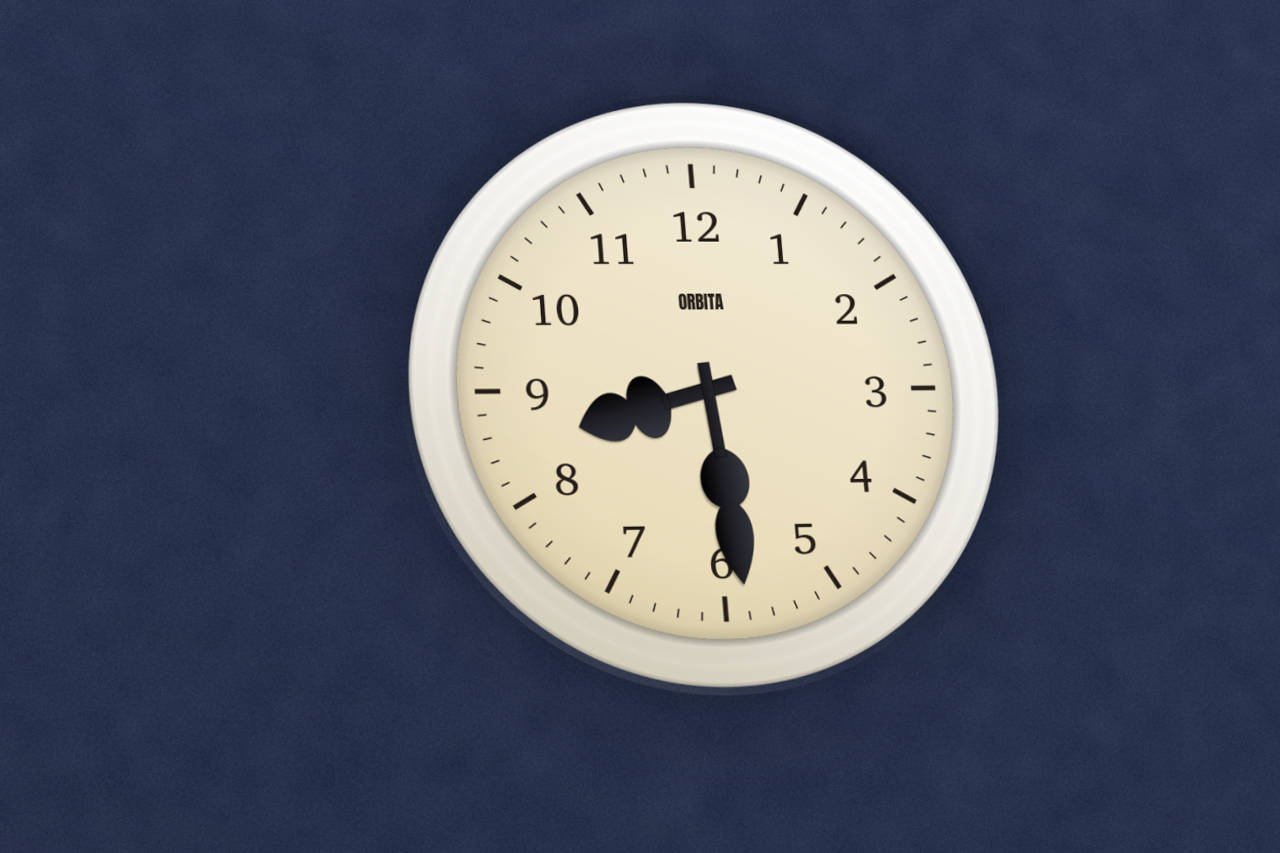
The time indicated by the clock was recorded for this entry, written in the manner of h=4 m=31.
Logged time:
h=8 m=29
